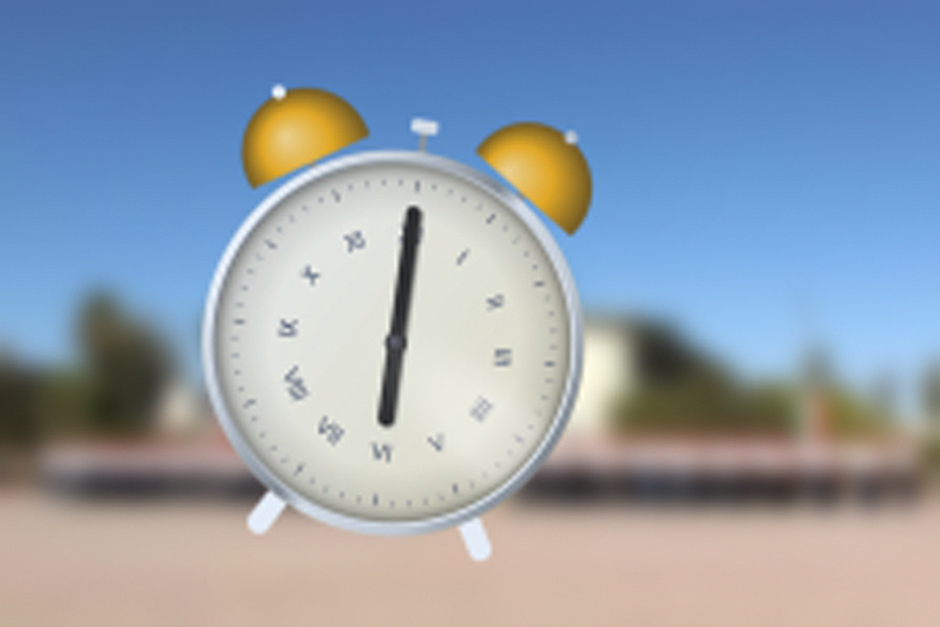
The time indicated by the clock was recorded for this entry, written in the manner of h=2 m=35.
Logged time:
h=6 m=0
